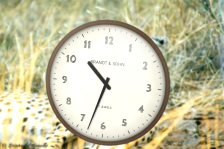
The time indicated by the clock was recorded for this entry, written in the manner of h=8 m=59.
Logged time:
h=10 m=33
